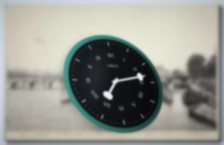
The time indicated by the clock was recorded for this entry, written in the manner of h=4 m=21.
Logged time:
h=7 m=13
